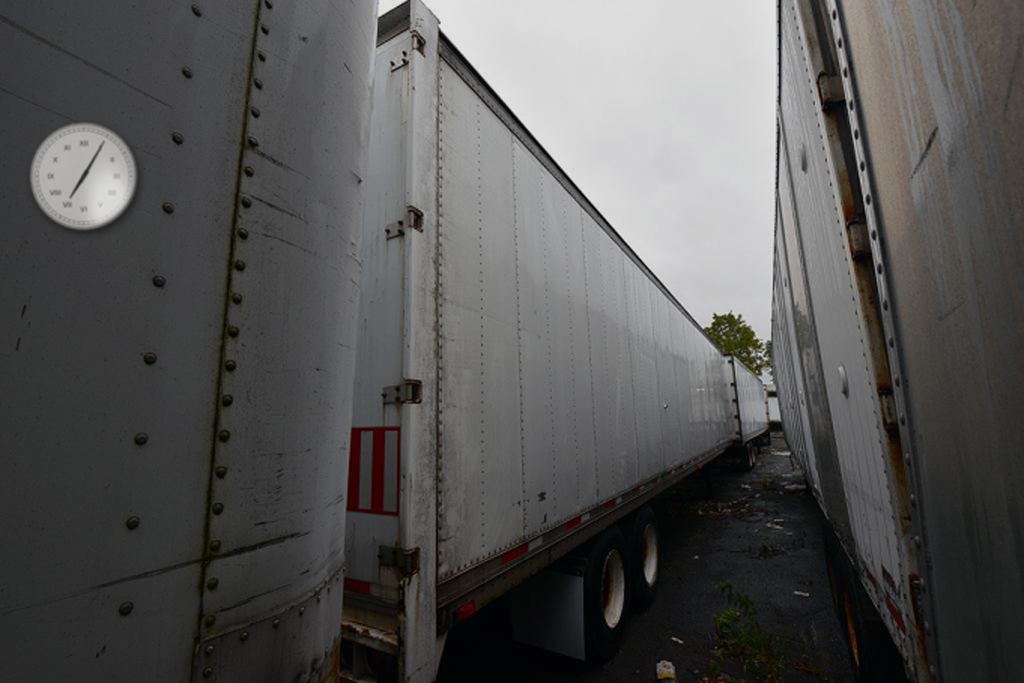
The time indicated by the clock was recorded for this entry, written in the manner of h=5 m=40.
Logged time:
h=7 m=5
